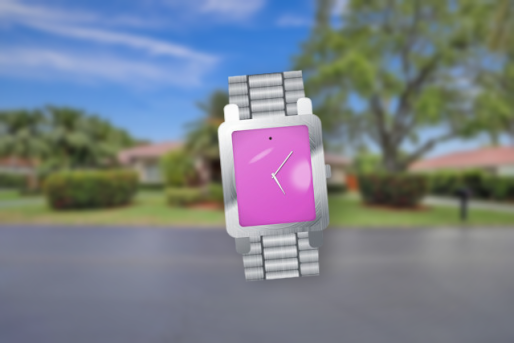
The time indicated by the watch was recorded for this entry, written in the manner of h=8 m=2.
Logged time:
h=5 m=7
